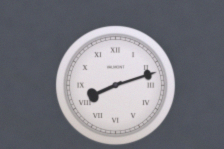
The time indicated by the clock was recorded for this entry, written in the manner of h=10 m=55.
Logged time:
h=8 m=12
